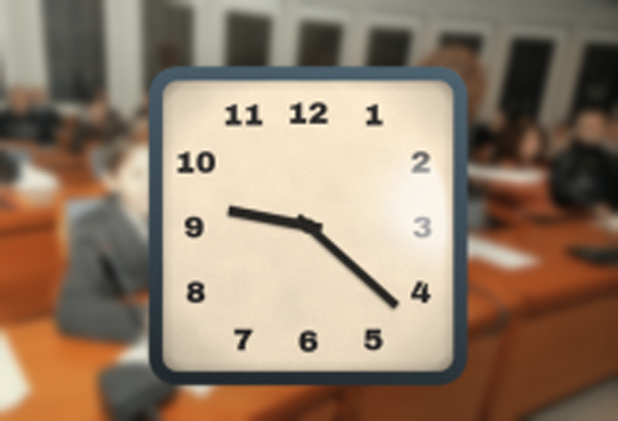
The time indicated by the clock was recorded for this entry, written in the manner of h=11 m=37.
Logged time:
h=9 m=22
